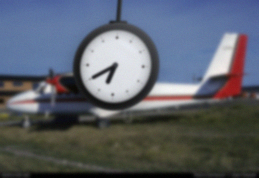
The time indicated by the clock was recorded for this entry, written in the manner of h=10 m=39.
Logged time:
h=6 m=40
